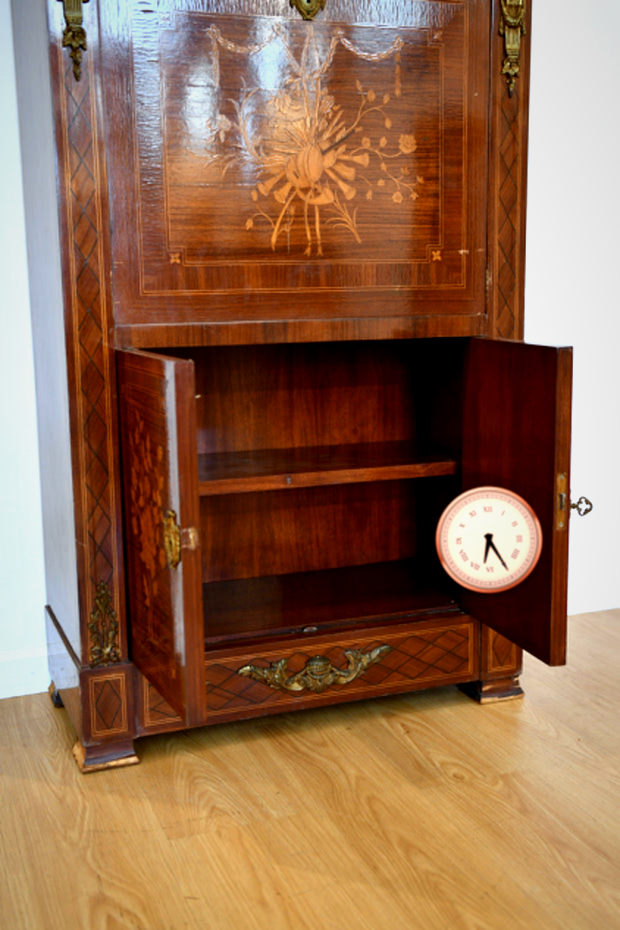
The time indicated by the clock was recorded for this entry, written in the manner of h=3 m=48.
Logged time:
h=6 m=25
